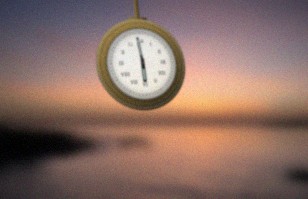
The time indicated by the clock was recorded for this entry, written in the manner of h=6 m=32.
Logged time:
h=5 m=59
